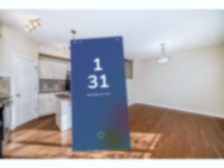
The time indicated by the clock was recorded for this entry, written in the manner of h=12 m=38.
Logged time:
h=1 m=31
